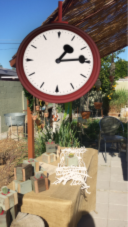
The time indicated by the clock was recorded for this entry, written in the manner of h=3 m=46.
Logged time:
h=1 m=14
